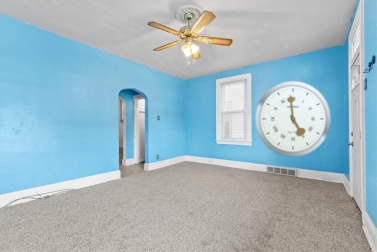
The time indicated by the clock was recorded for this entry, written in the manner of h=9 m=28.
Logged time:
h=4 m=59
